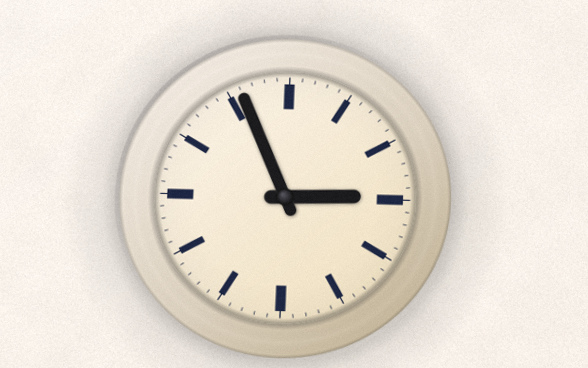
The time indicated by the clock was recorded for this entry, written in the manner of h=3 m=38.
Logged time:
h=2 m=56
